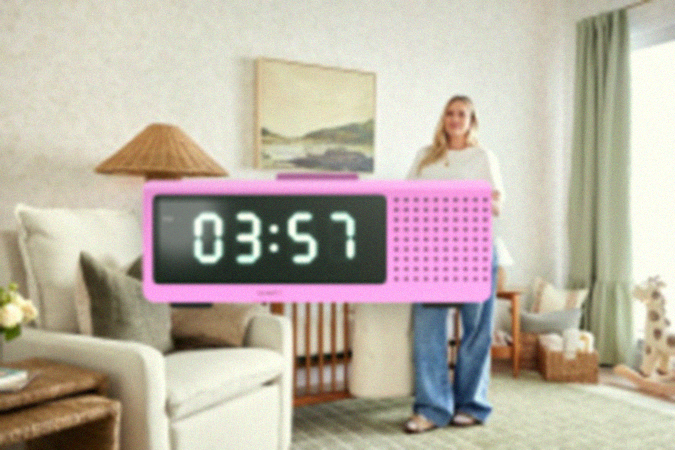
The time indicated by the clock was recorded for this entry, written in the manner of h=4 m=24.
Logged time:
h=3 m=57
